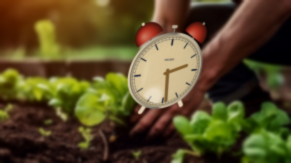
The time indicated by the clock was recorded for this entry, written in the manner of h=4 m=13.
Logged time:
h=2 m=29
